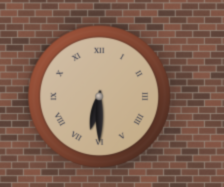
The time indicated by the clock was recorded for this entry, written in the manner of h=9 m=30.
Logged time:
h=6 m=30
